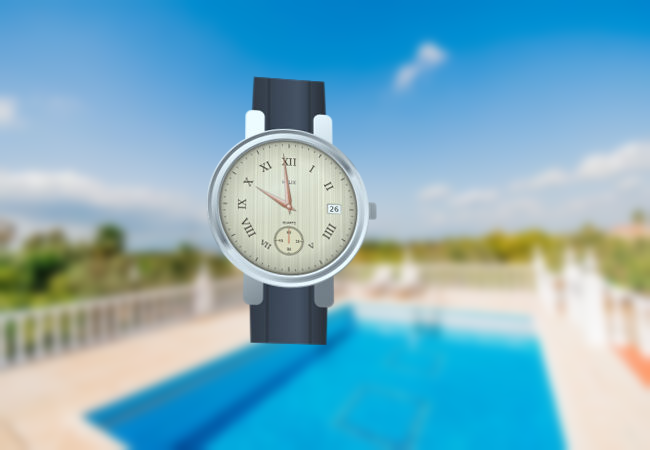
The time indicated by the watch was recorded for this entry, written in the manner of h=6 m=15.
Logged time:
h=9 m=59
